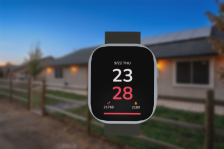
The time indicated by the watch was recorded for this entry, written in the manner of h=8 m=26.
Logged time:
h=23 m=28
